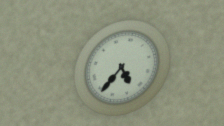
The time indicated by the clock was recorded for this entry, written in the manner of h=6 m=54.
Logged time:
h=4 m=34
